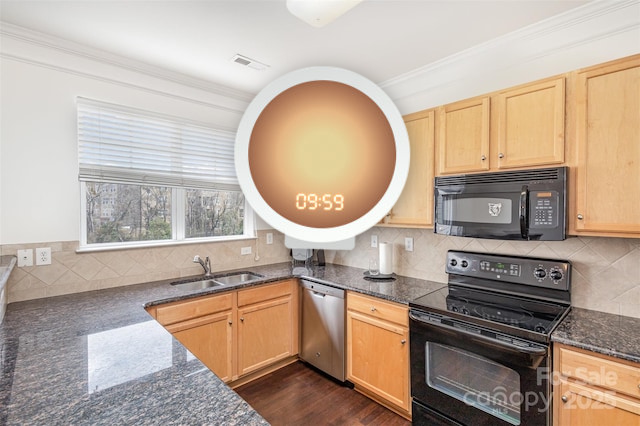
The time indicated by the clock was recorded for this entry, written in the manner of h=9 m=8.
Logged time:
h=9 m=59
